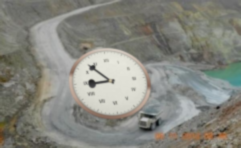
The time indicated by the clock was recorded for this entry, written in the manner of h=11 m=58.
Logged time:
h=8 m=53
